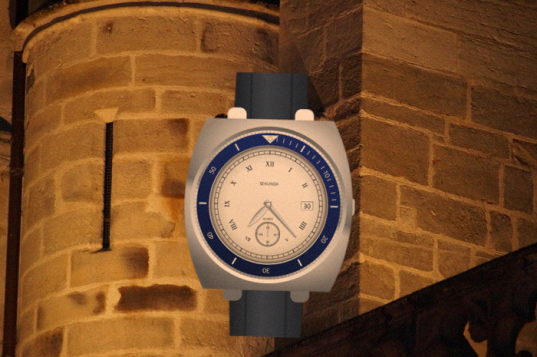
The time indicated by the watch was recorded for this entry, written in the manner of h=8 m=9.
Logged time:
h=7 m=23
